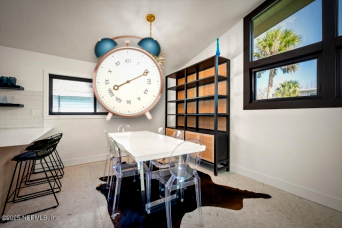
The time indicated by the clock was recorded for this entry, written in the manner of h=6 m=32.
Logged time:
h=8 m=11
